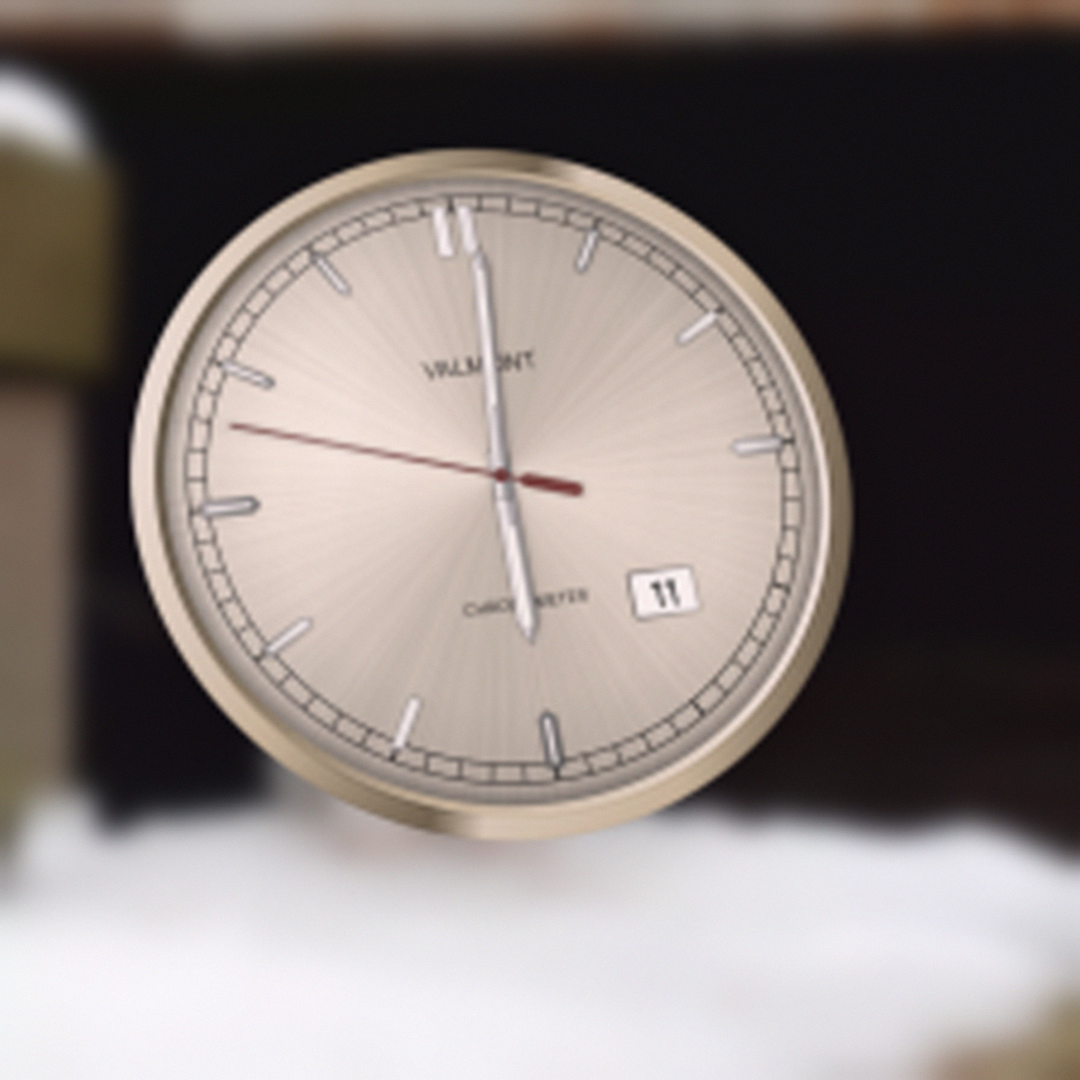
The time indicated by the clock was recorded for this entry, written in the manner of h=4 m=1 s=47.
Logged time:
h=6 m=0 s=48
